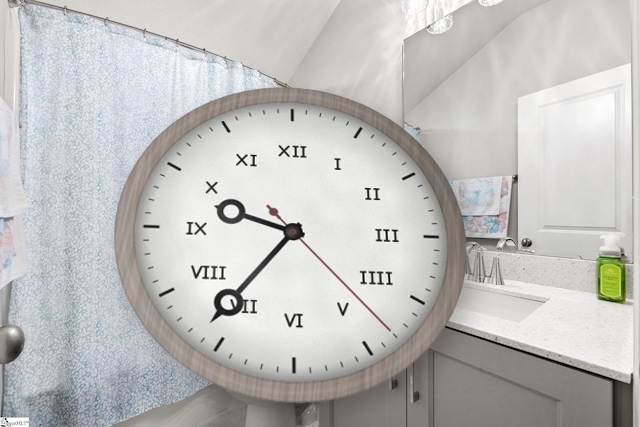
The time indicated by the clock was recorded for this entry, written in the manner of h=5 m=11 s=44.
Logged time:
h=9 m=36 s=23
